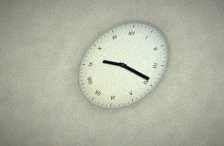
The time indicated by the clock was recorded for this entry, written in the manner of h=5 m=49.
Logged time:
h=9 m=19
